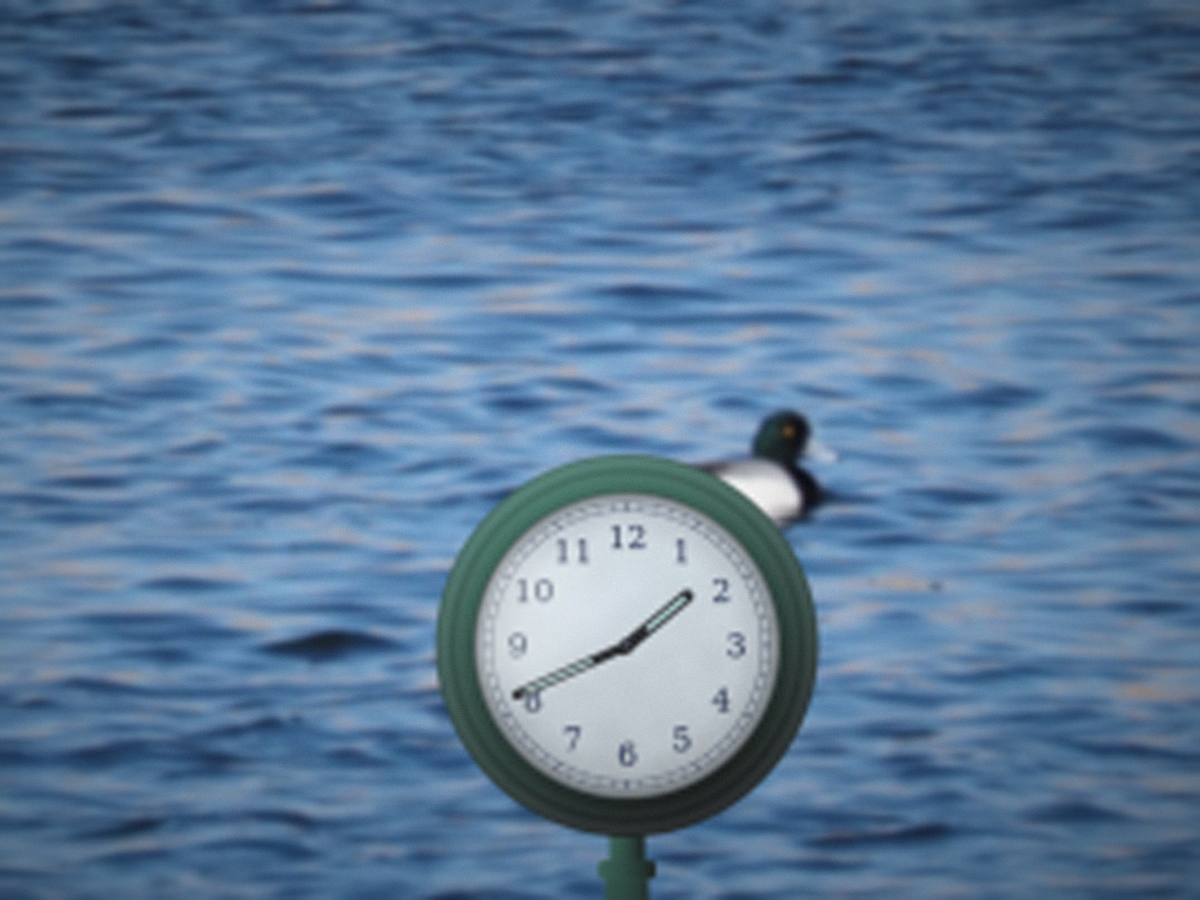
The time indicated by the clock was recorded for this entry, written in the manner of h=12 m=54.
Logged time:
h=1 m=41
